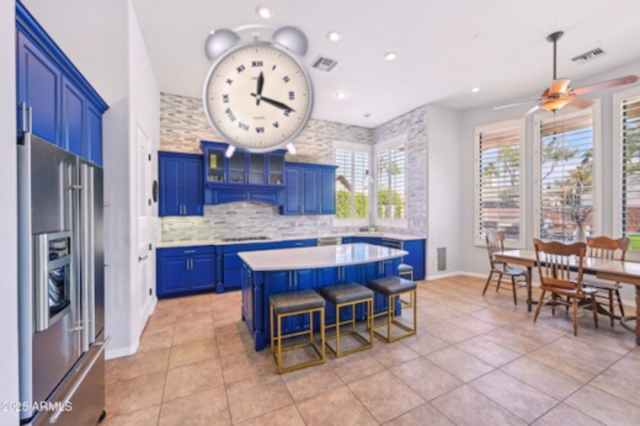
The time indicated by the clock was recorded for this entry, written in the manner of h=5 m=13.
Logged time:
h=12 m=19
